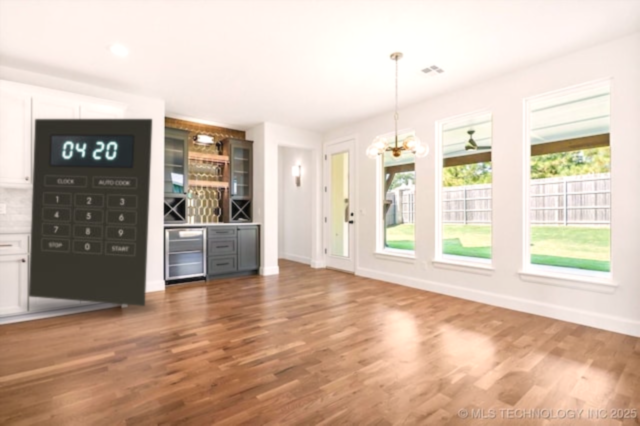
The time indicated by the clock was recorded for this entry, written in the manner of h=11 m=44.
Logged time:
h=4 m=20
